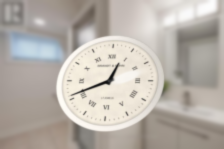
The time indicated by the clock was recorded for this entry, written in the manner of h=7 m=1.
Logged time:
h=12 m=41
